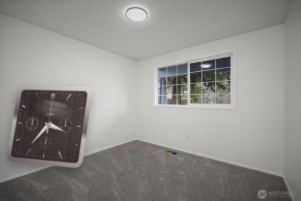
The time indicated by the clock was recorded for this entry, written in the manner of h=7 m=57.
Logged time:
h=3 m=36
